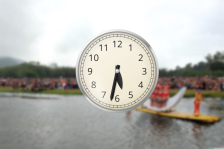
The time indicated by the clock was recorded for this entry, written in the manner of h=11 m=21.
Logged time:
h=5 m=32
